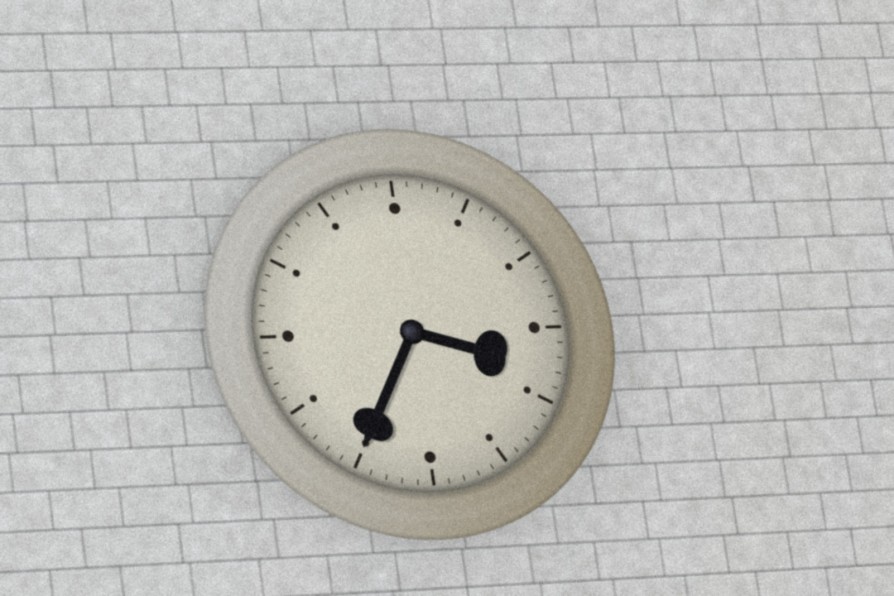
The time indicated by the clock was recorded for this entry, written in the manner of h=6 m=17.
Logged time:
h=3 m=35
